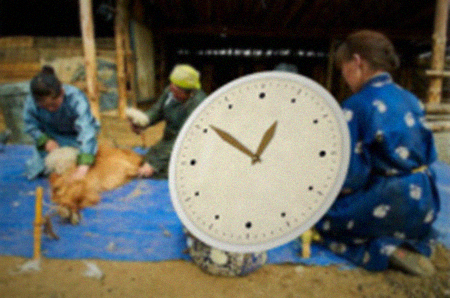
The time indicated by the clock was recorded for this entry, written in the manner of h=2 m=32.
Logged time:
h=12 m=51
